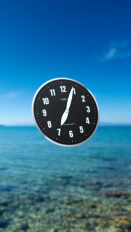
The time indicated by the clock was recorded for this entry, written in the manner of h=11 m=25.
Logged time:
h=7 m=4
